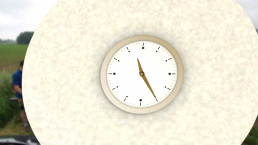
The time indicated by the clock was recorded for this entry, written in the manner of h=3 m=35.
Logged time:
h=11 m=25
